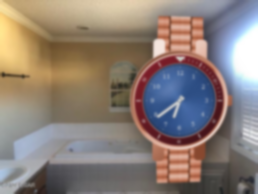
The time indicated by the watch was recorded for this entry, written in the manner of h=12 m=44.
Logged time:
h=6 m=39
